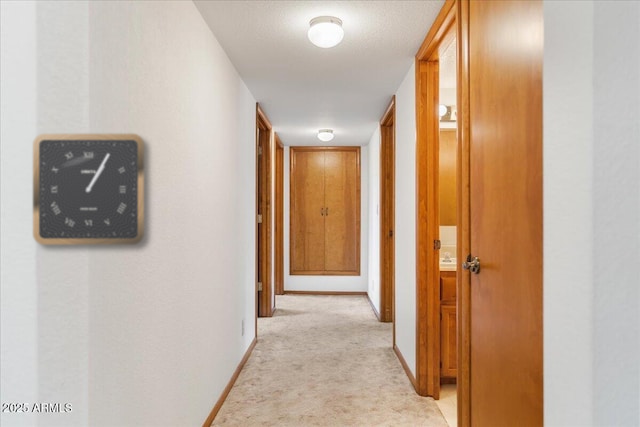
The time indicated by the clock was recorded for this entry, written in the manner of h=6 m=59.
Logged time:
h=1 m=5
